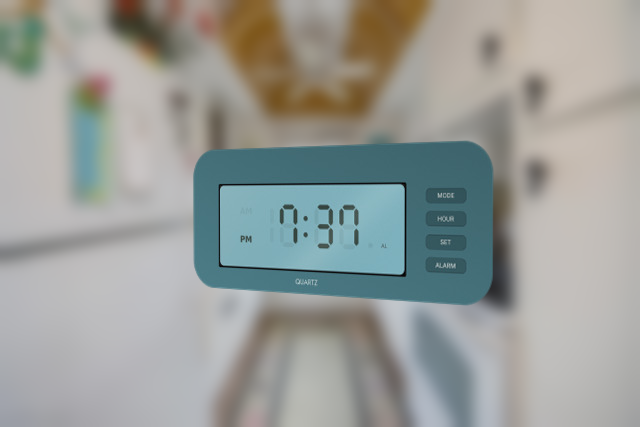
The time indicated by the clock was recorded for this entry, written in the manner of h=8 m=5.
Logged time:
h=7 m=37
